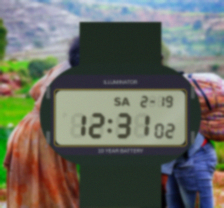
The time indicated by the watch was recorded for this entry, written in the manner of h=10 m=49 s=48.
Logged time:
h=12 m=31 s=2
